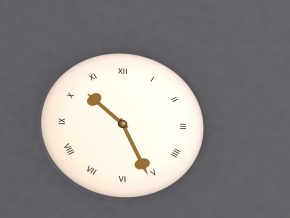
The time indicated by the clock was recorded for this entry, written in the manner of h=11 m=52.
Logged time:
h=10 m=26
